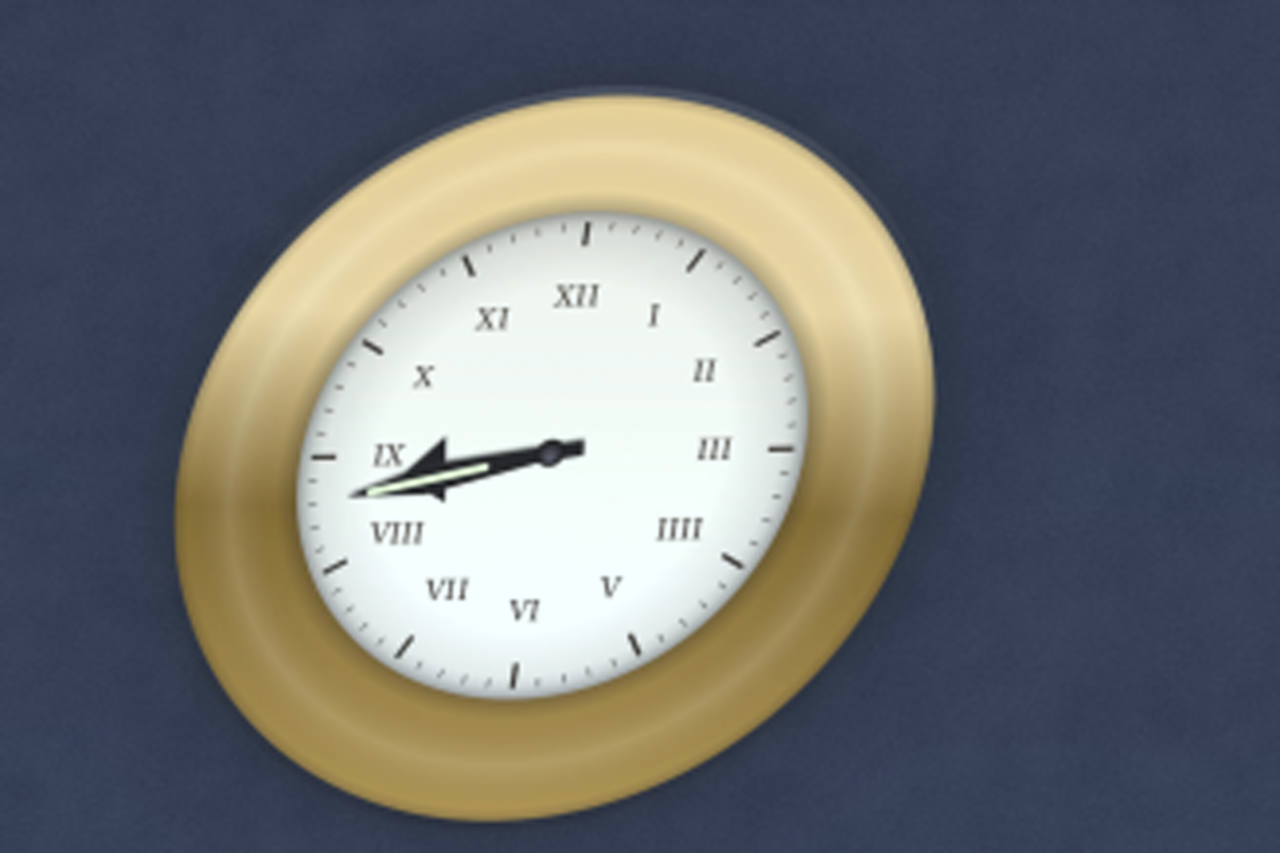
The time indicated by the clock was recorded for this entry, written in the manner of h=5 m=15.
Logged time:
h=8 m=43
